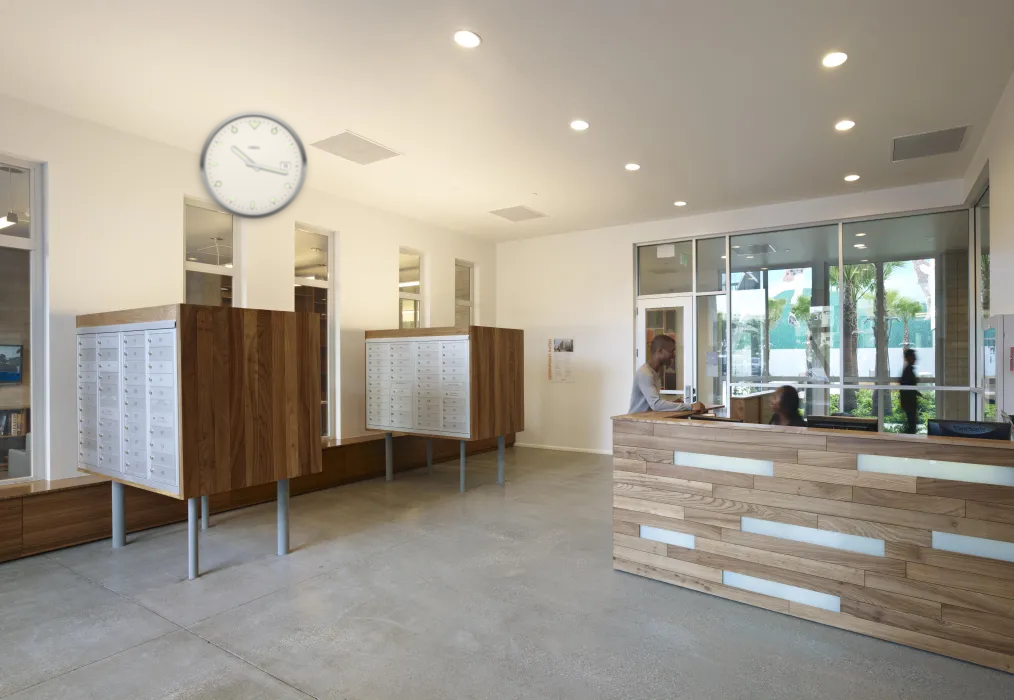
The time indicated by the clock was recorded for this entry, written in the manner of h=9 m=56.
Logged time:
h=10 m=17
